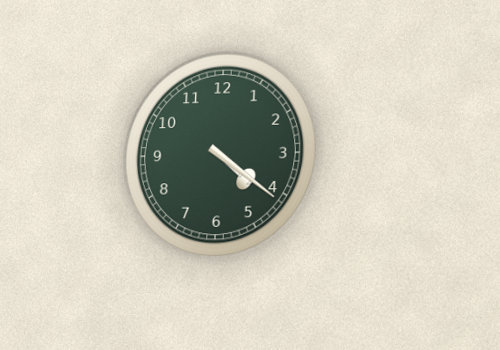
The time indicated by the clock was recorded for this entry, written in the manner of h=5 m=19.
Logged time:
h=4 m=21
